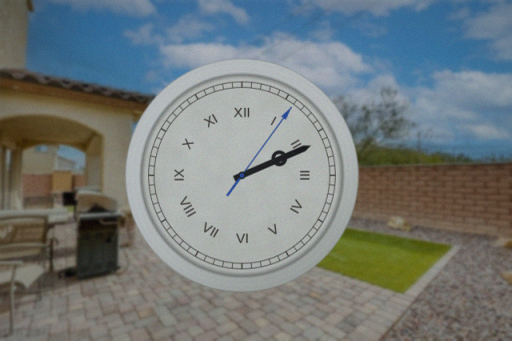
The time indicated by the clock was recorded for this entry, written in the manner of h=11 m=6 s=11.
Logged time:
h=2 m=11 s=6
